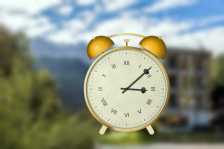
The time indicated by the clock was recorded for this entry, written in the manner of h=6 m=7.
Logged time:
h=3 m=8
